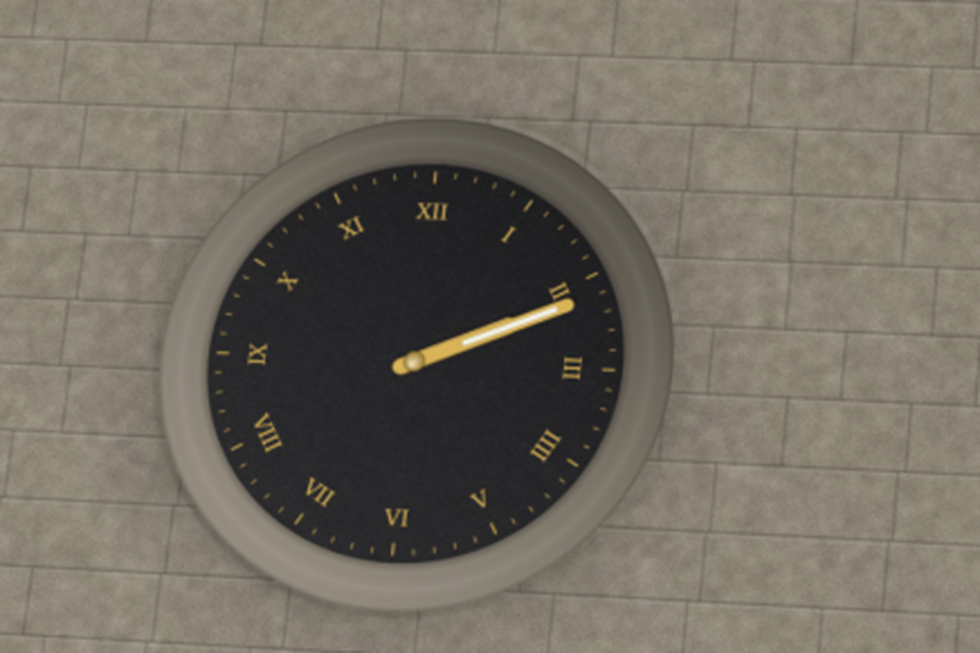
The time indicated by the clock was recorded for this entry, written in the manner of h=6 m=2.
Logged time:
h=2 m=11
